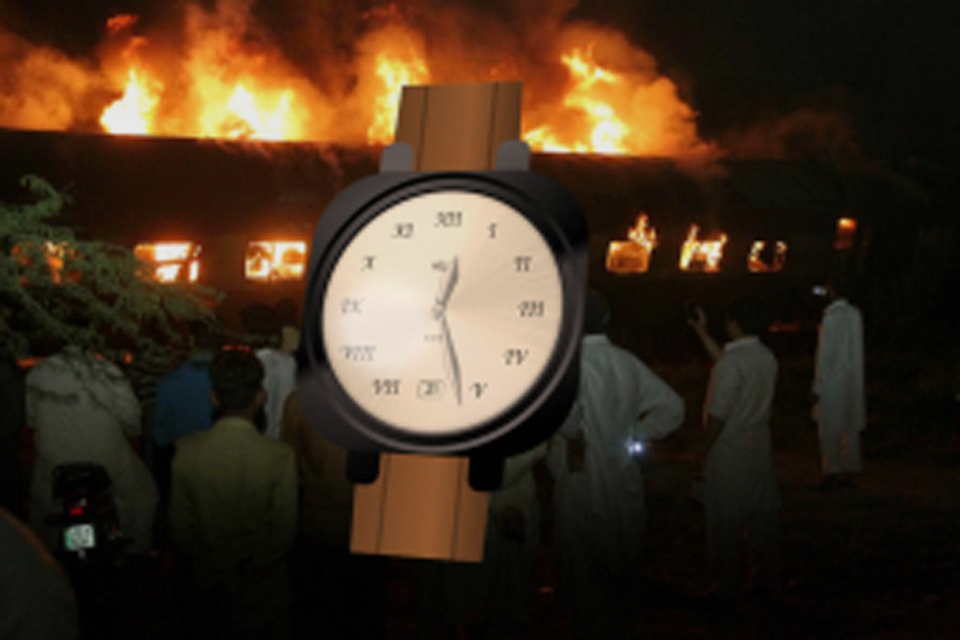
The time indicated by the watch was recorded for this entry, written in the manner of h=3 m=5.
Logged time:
h=12 m=27
